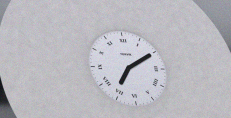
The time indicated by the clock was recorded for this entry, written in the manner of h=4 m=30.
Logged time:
h=7 m=10
